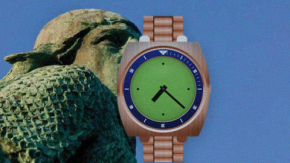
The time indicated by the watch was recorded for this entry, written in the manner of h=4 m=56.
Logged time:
h=7 m=22
